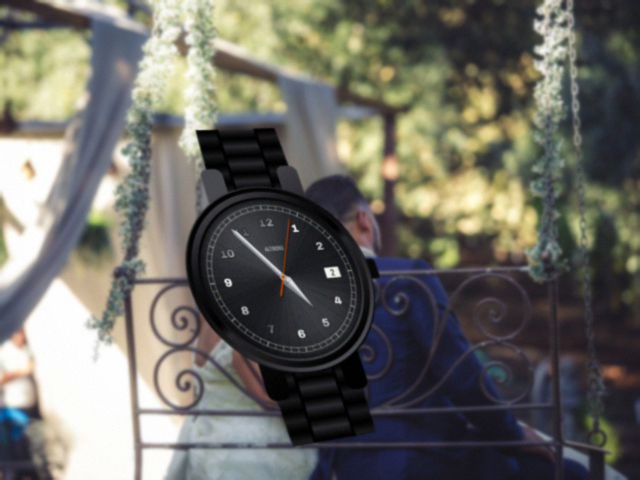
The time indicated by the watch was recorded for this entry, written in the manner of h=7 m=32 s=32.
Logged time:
h=4 m=54 s=4
